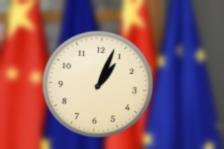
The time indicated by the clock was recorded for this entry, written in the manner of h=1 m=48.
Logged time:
h=1 m=3
